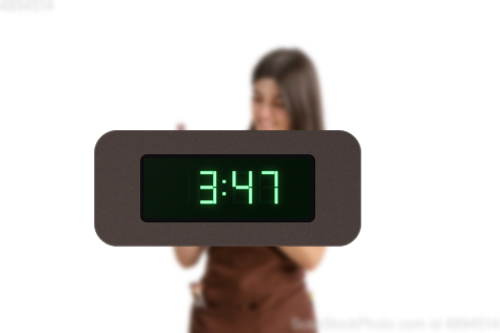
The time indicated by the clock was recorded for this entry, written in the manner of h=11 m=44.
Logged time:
h=3 m=47
